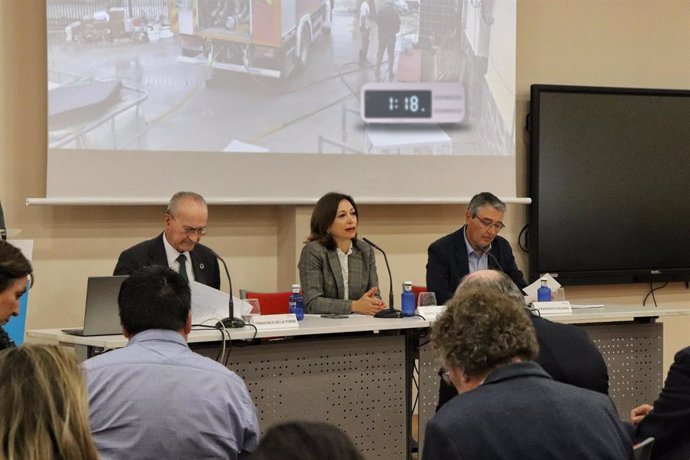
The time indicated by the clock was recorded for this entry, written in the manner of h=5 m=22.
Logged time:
h=1 m=18
